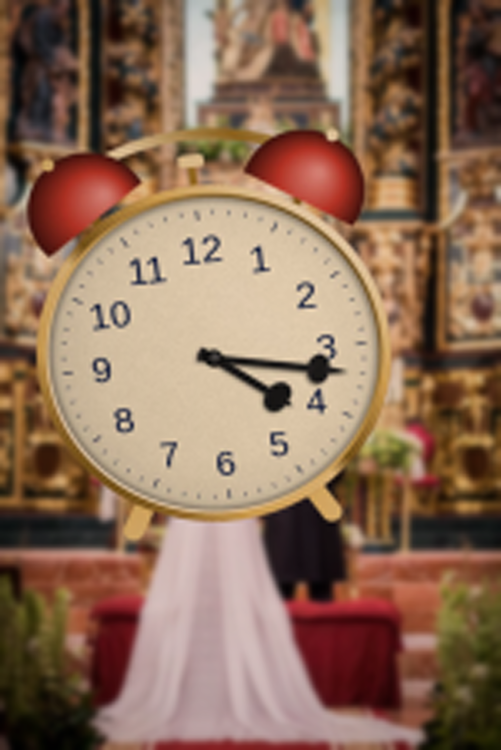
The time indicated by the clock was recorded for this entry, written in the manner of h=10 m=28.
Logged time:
h=4 m=17
